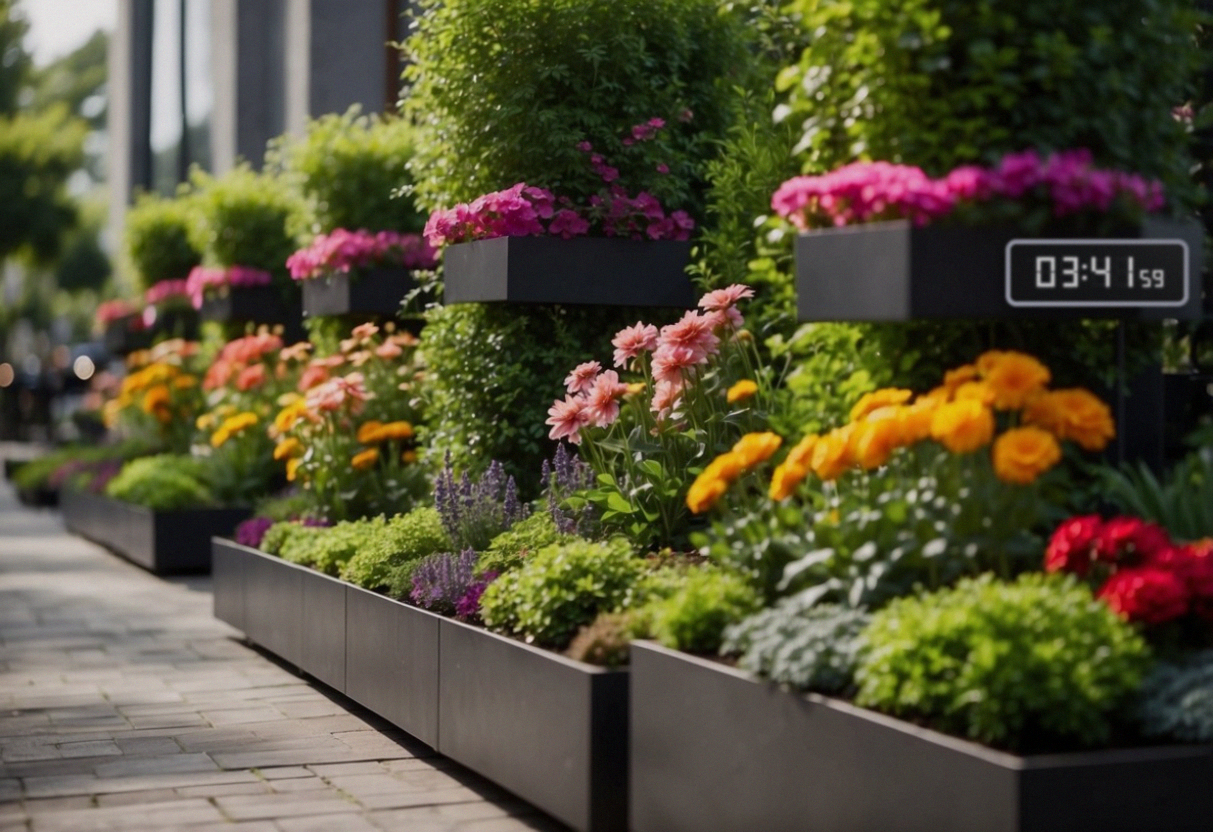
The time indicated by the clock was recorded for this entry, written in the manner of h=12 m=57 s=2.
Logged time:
h=3 m=41 s=59
